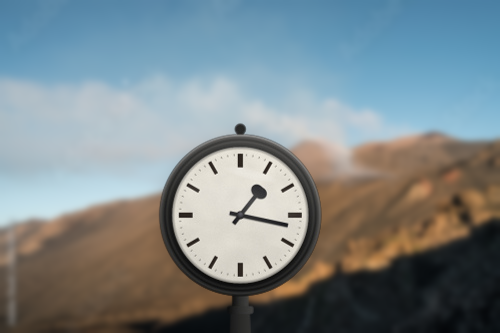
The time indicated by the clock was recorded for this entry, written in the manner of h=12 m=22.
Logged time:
h=1 m=17
